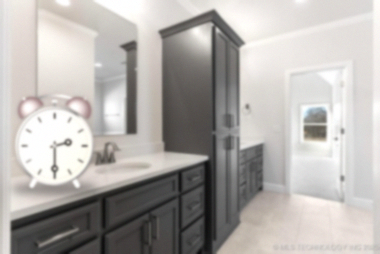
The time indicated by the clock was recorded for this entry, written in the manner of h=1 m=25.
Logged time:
h=2 m=30
